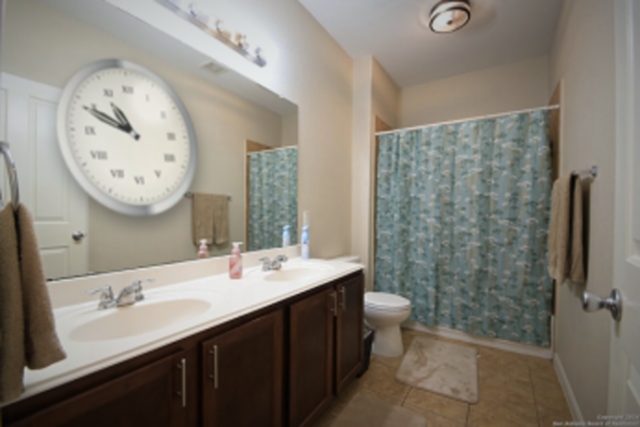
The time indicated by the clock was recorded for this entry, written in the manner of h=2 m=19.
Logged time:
h=10 m=49
